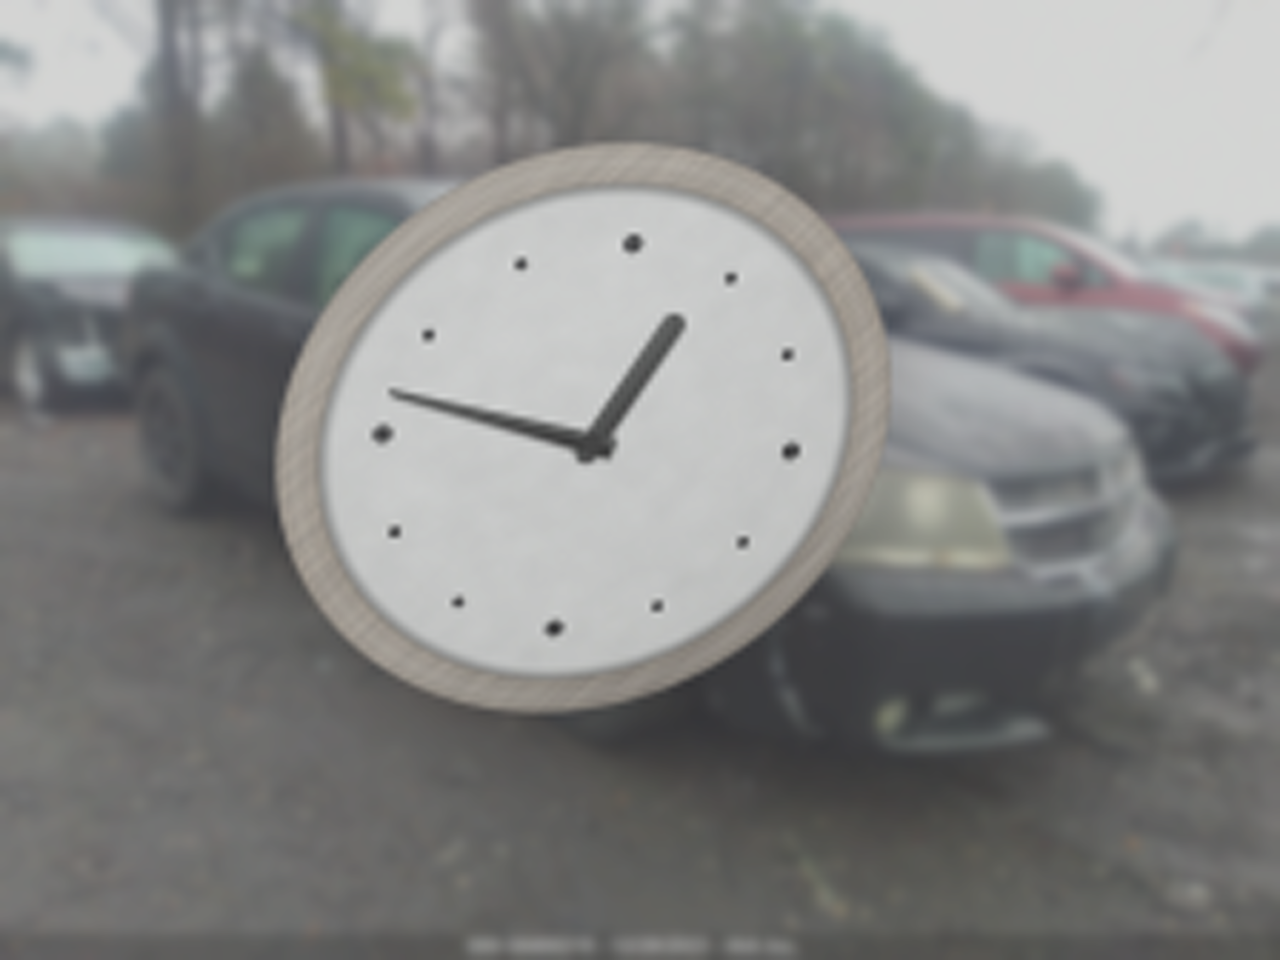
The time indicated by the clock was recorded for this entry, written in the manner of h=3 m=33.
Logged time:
h=12 m=47
